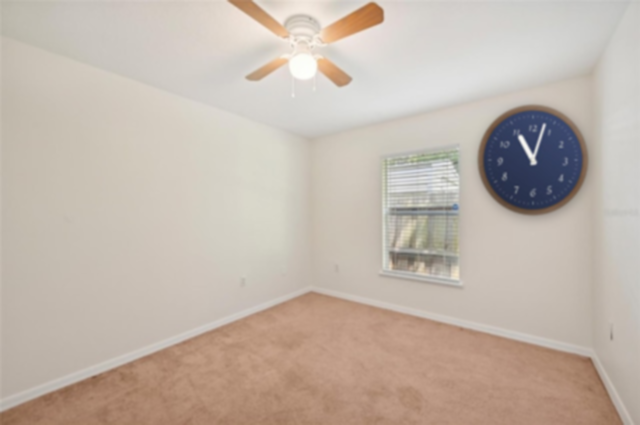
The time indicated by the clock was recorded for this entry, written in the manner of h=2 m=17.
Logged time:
h=11 m=3
